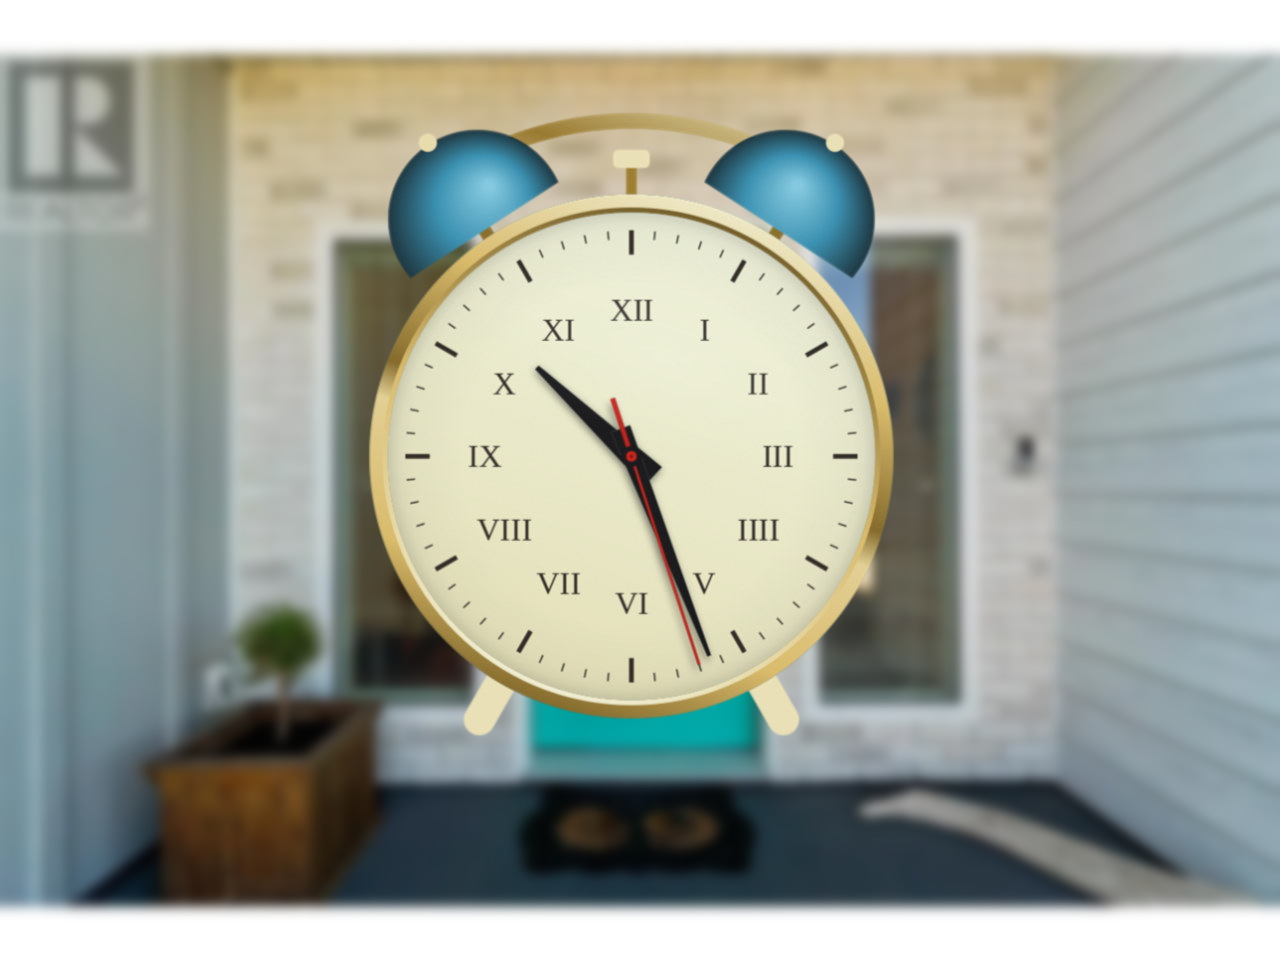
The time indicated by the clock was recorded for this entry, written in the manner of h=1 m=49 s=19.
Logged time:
h=10 m=26 s=27
